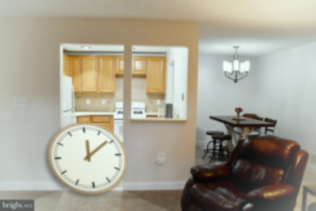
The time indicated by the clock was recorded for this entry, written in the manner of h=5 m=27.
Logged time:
h=12 m=9
